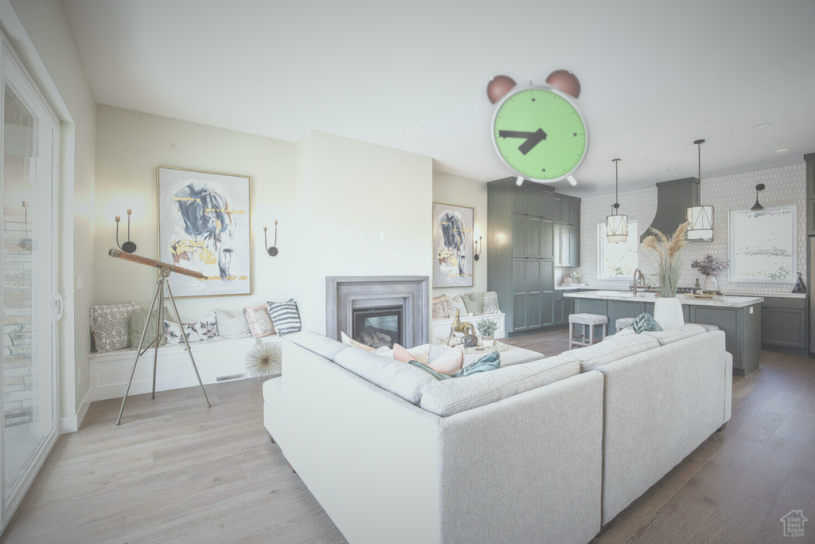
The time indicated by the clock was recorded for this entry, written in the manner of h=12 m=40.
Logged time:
h=7 m=46
